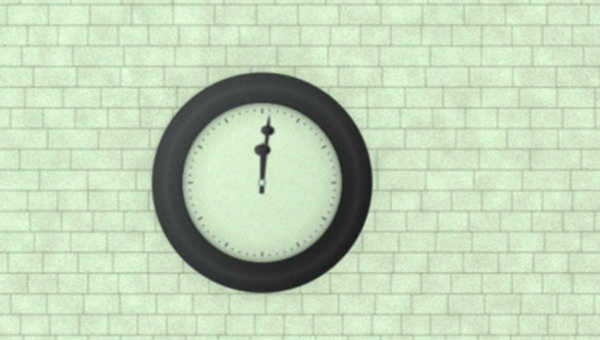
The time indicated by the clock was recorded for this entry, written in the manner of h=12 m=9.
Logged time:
h=12 m=1
